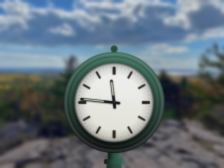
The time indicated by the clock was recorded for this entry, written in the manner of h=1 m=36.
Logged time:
h=11 m=46
